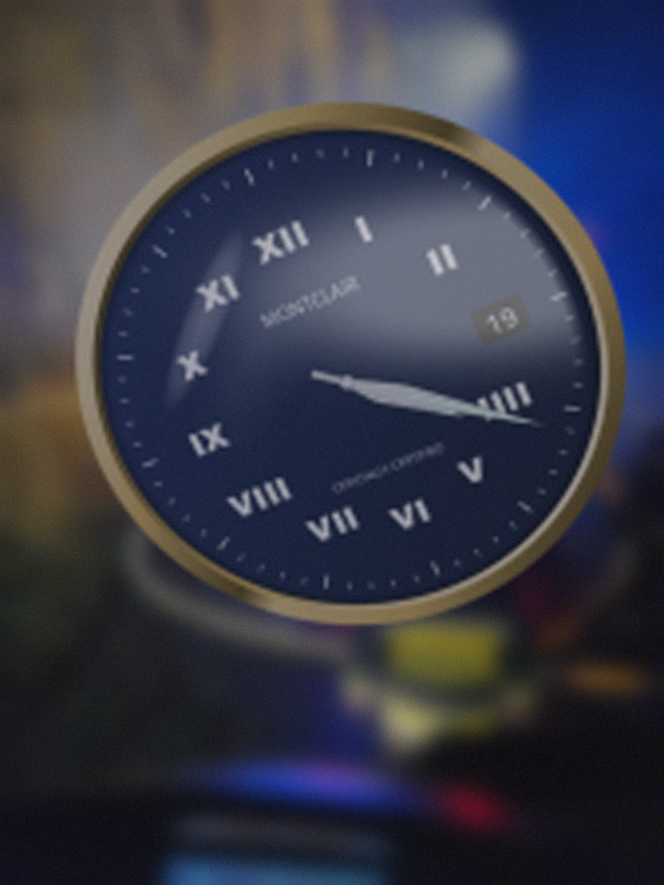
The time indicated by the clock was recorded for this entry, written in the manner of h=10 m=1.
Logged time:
h=4 m=21
